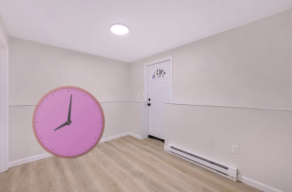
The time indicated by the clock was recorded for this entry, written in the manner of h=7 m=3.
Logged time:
h=8 m=1
